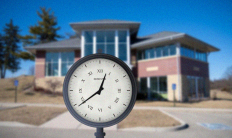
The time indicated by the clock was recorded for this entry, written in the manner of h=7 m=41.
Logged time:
h=12 m=39
